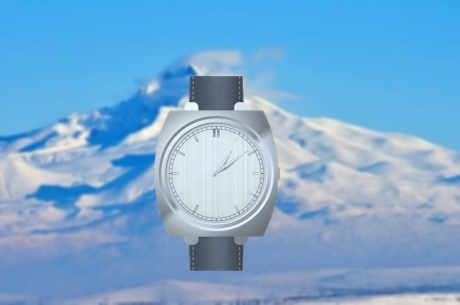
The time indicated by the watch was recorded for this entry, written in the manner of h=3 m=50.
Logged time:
h=1 m=9
